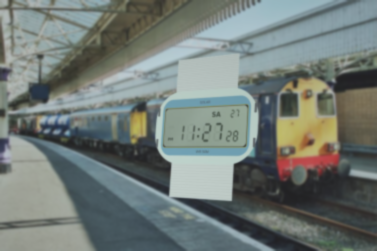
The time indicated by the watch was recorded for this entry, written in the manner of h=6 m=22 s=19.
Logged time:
h=11 m=27 s=28
